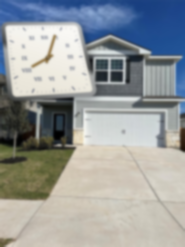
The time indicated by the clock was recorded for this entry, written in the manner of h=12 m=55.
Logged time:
h=8 m=4
